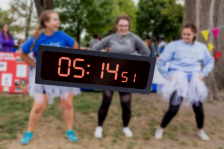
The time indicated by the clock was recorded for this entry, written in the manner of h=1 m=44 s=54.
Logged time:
h=5 m=14 s=51
